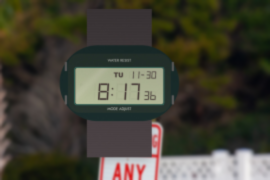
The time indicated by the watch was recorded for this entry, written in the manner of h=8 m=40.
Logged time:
h=8 m=17
